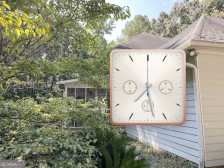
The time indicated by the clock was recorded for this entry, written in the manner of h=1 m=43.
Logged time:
h=7 m=28
